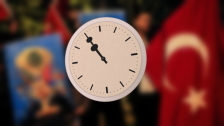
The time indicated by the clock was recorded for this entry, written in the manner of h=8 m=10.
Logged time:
h=10 m=55
